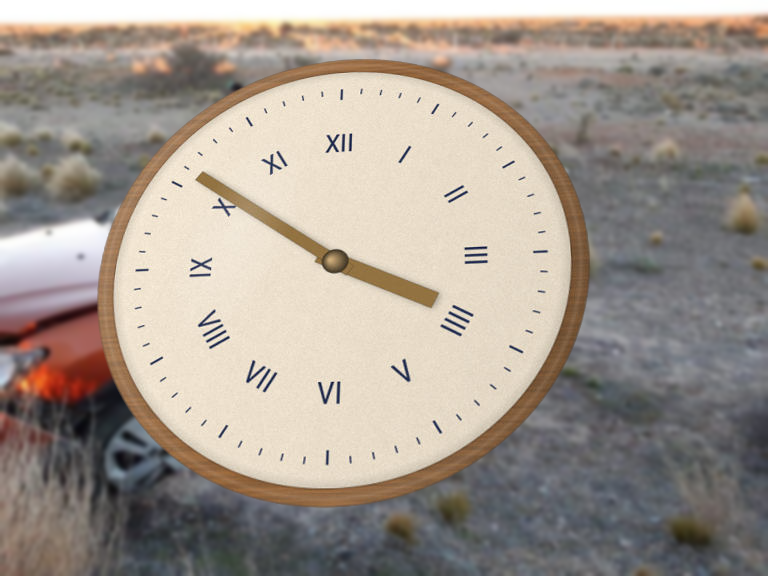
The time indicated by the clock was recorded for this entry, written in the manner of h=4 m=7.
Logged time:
h=3 m=51
